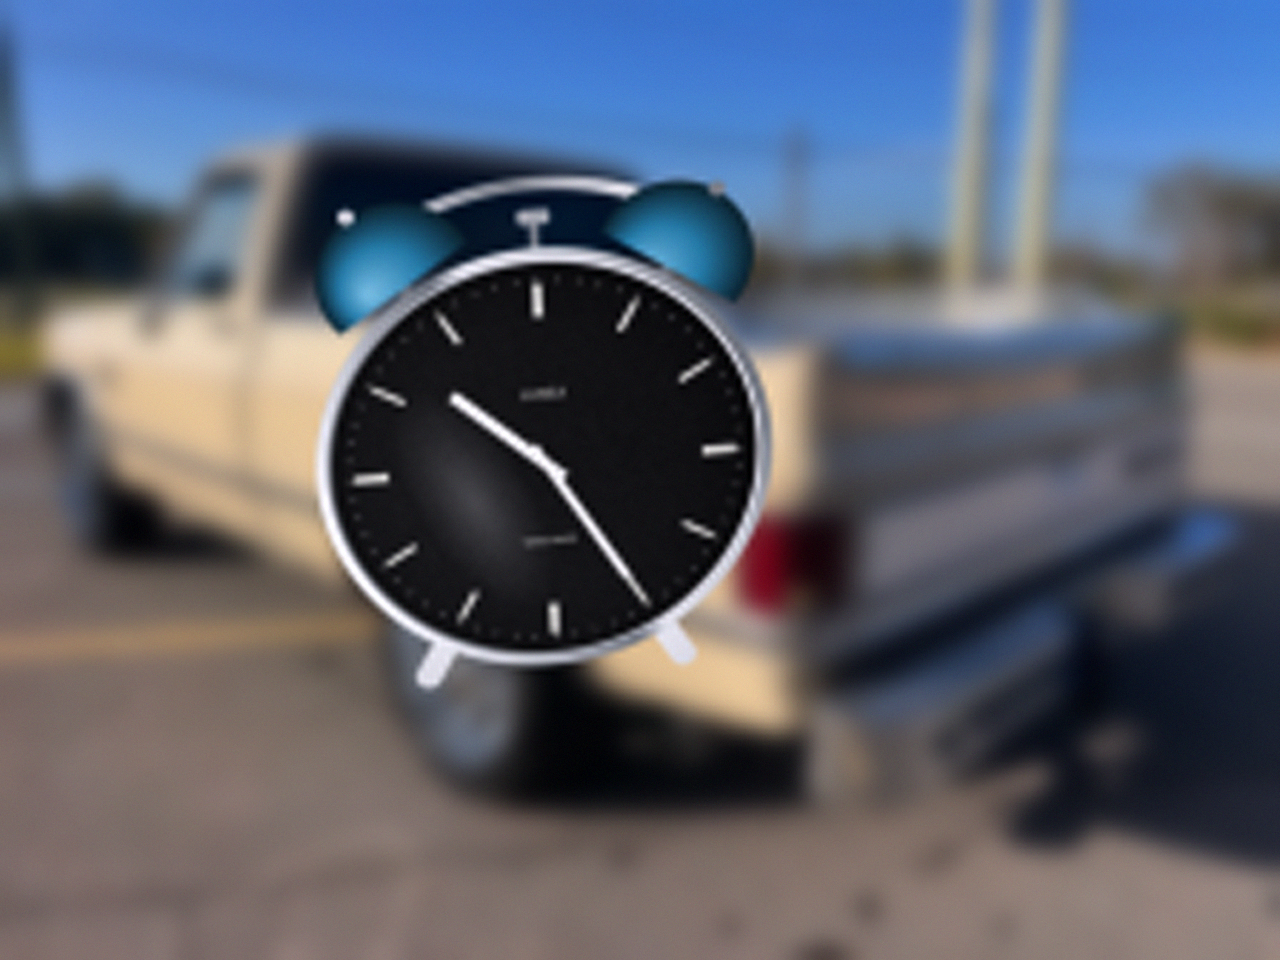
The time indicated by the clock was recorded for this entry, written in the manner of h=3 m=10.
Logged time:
h=10 m=25
